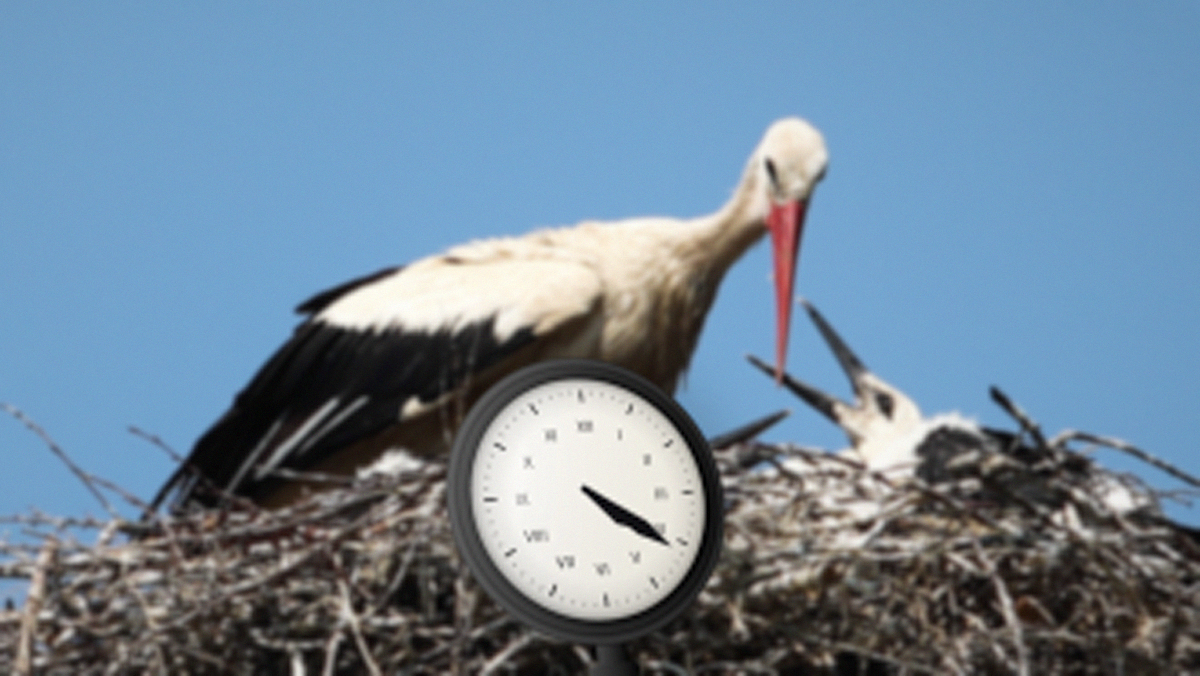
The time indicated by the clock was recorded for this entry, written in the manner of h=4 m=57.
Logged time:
h=4 m=21
